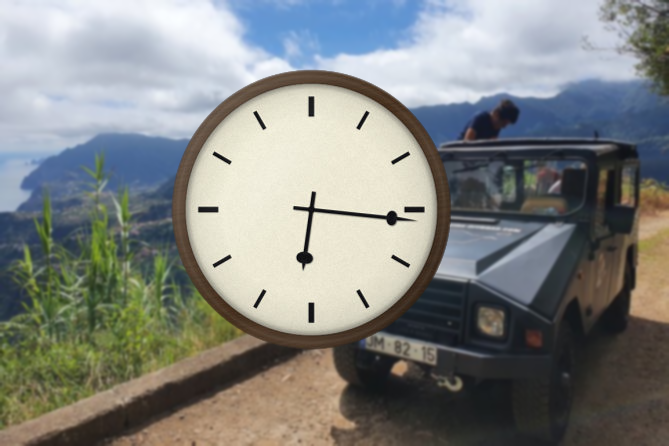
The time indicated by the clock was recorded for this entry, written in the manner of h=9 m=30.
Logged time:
h=6 m=16
